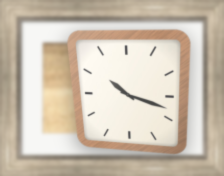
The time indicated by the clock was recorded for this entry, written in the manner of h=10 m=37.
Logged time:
h=10 m=18
